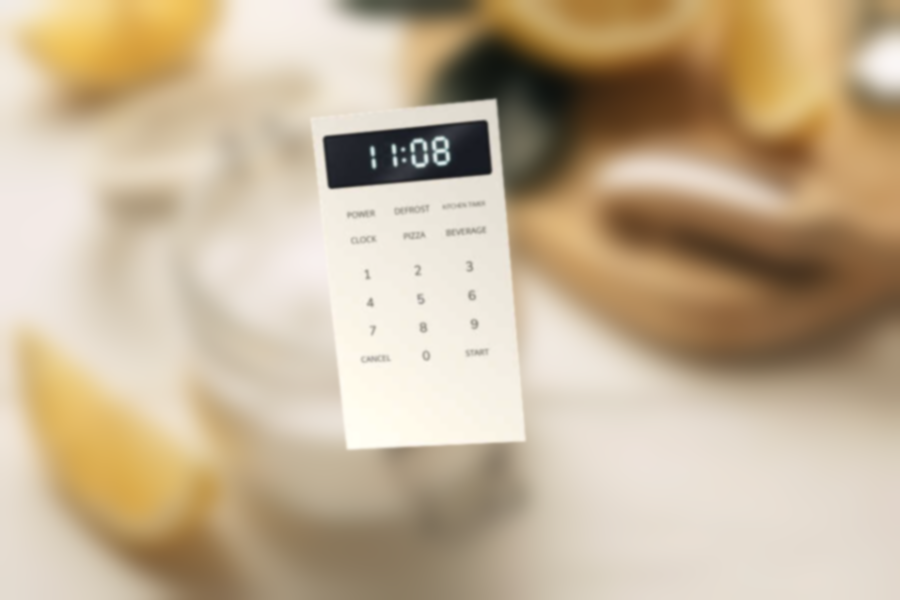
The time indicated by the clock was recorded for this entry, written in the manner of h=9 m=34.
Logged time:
h=11 m=8
